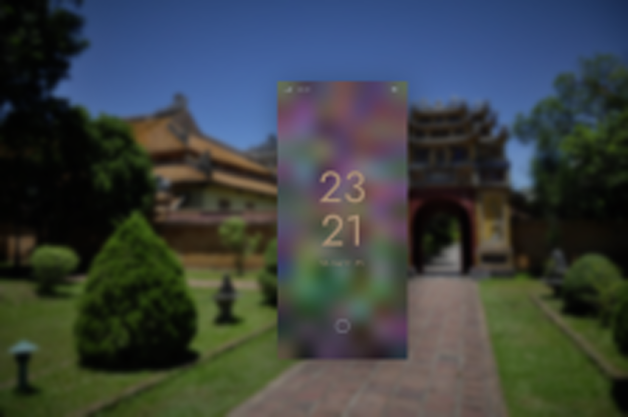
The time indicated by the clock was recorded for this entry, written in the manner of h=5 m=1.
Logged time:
h=23 m=21
